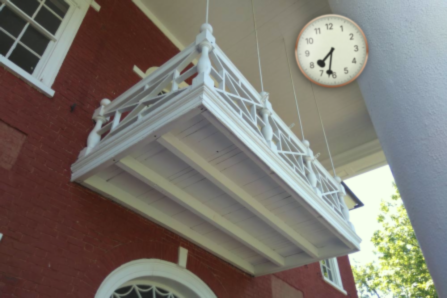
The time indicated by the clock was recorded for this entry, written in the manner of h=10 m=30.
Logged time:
h=7 m=32
